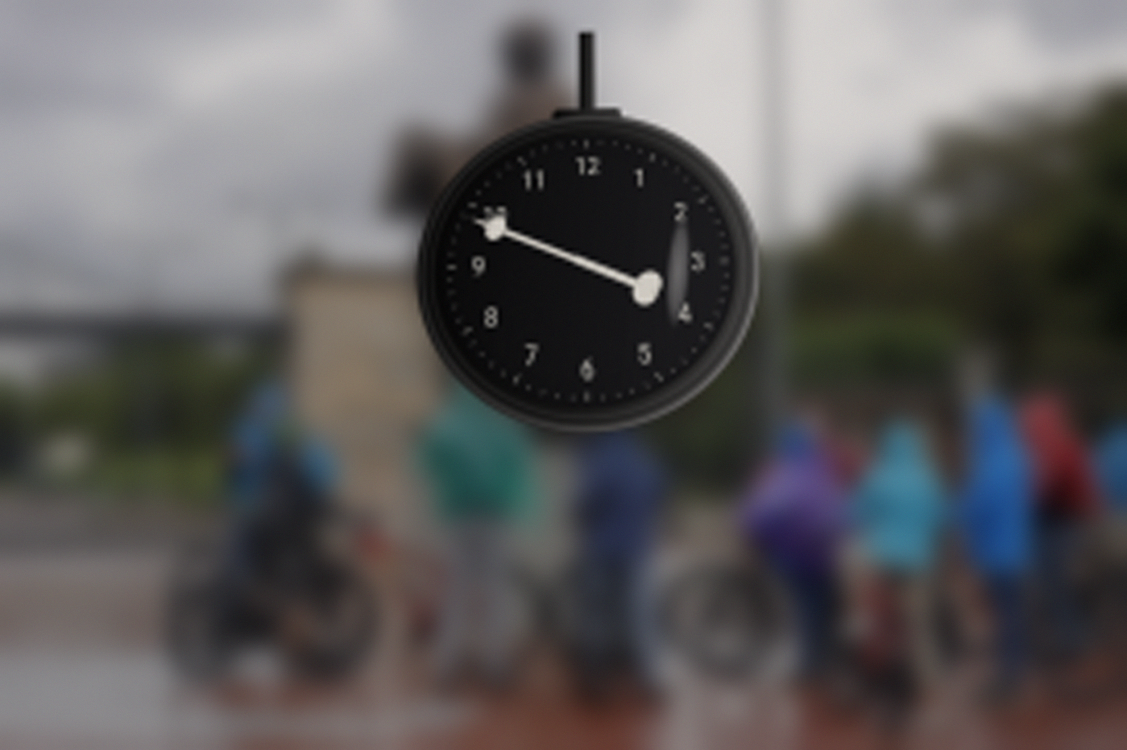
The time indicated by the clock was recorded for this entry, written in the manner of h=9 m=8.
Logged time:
h=3 m=49
